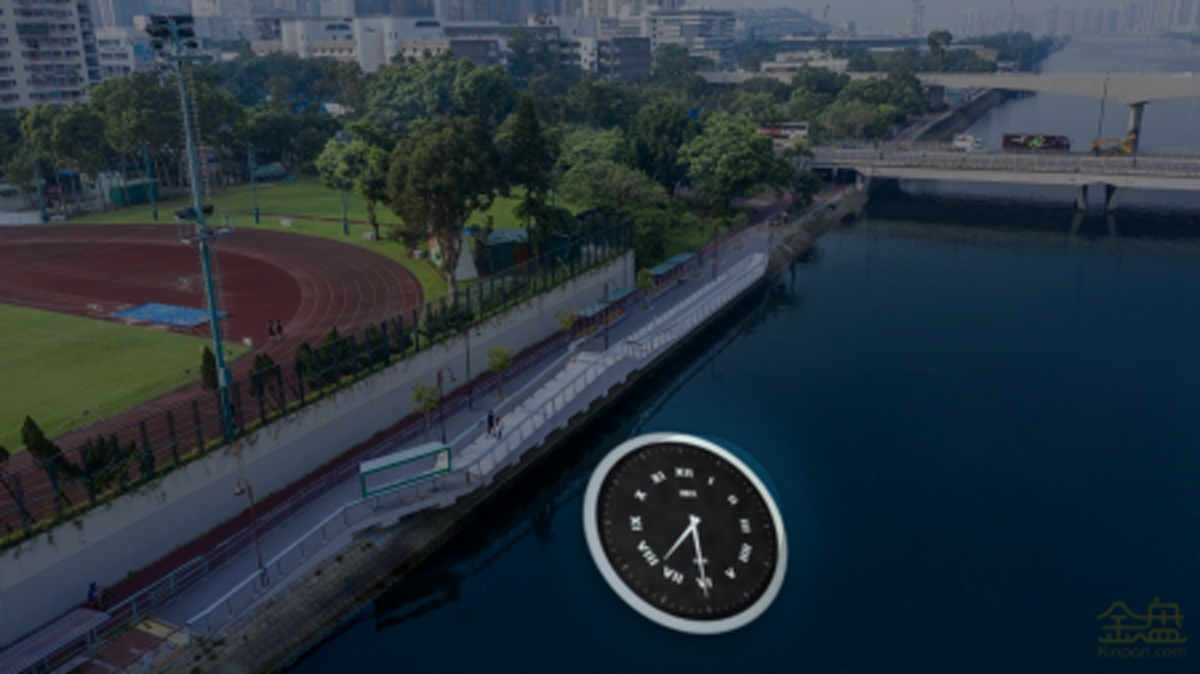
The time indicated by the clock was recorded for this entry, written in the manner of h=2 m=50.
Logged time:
h=7 m=30
